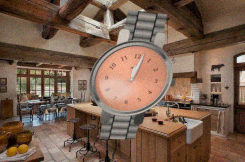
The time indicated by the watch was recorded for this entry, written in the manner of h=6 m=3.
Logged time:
h=12 m=2
